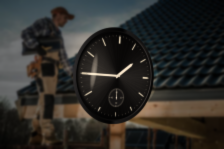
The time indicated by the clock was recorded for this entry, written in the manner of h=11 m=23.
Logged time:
h=1 m=45
